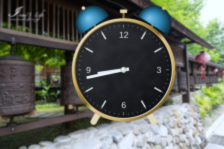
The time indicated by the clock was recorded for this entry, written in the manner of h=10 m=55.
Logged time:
h=8 m=43
